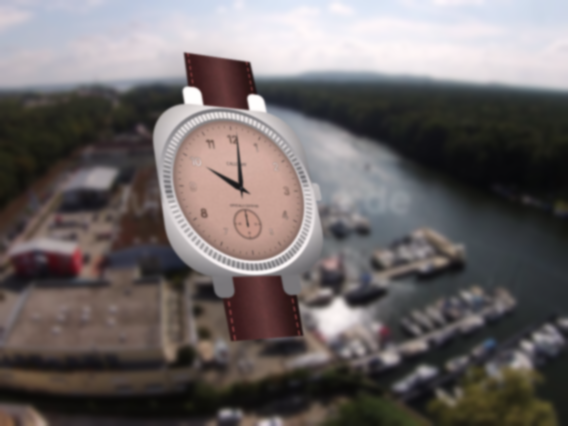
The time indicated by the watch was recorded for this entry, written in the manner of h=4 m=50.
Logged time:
h=10 m=1
